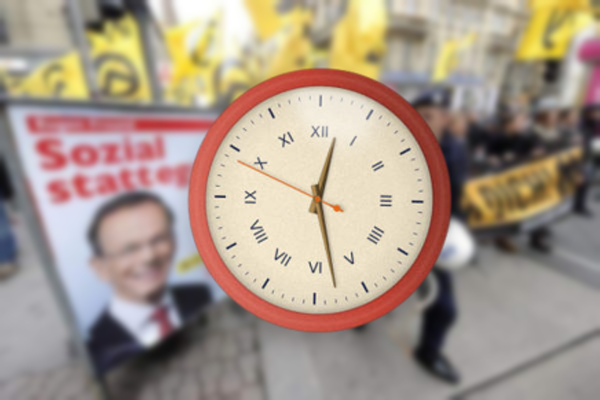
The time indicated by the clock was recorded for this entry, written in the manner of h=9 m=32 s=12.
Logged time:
h=12 m=27 s=49
